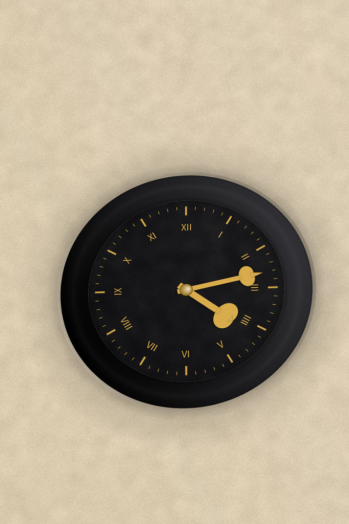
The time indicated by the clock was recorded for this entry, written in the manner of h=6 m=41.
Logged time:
h=4 m=13
